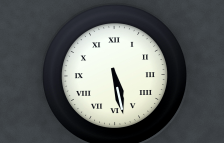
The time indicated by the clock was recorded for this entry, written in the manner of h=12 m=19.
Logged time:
h=5 m=28
